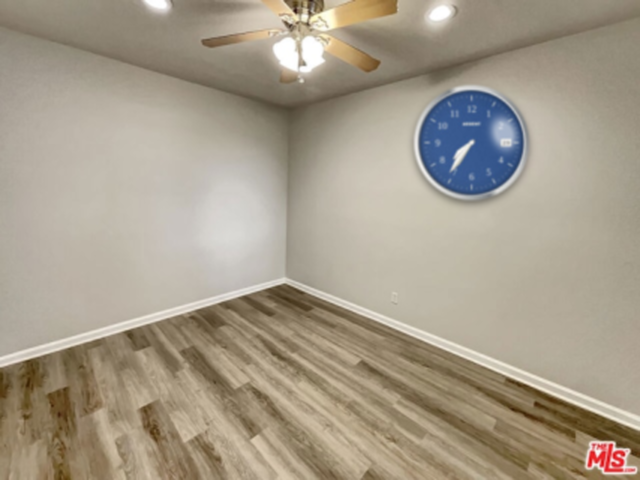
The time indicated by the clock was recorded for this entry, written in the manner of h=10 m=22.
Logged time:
h=7 m=36
